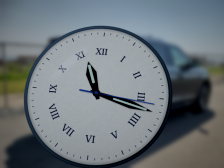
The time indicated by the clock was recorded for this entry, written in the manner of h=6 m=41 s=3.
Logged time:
h=11 m=17 s=16
